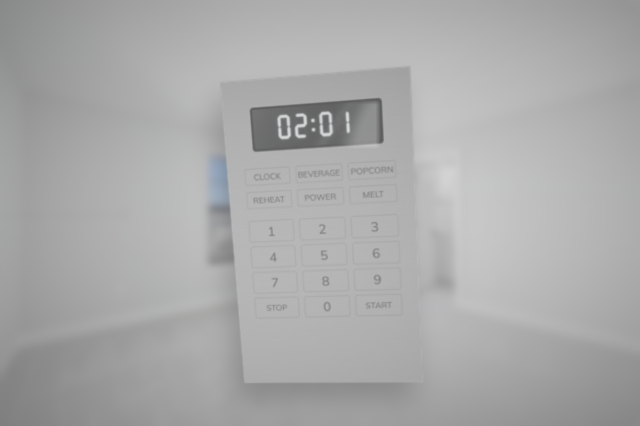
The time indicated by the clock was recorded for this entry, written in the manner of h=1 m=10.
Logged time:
h=2 m=1
